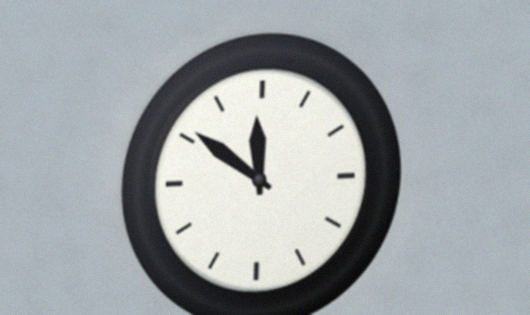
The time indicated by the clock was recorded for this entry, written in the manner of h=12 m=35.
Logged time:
h=11 m=51
